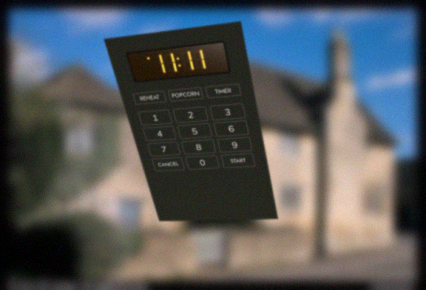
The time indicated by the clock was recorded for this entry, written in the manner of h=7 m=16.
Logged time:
h=11 m=11
